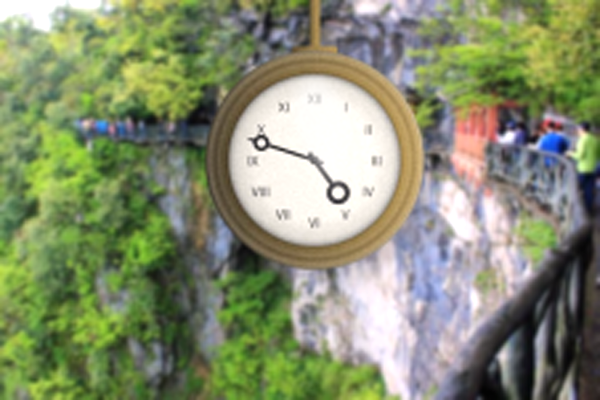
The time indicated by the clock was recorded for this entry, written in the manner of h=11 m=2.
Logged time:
h=4 m=48
